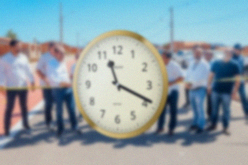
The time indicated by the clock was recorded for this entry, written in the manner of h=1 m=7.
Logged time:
h=11 m=19
